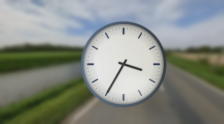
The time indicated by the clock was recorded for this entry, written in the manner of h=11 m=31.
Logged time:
h=3 m=35
